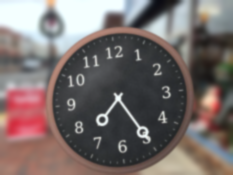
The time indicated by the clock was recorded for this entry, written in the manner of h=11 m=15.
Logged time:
h=7 m=25
